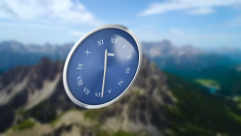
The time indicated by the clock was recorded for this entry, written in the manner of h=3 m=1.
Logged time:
h=11 m=28
